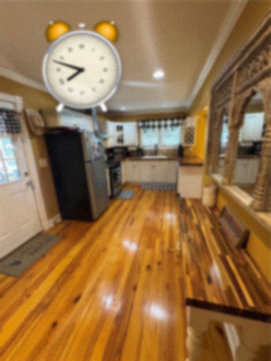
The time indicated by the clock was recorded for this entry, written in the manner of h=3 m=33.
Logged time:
h=7 m=48
